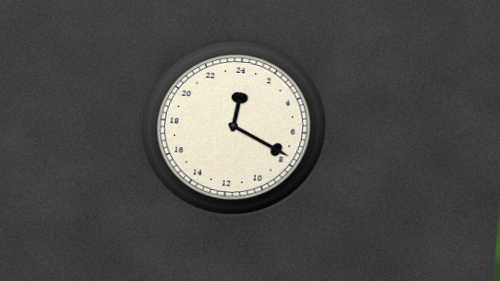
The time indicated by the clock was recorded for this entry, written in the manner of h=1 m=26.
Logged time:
h=0 m=19
